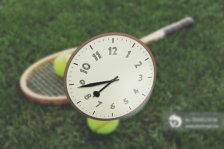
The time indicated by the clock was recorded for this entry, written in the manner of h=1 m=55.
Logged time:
h=7 m=44
